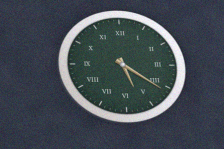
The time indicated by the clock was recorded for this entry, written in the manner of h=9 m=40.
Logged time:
h=5 m=21
